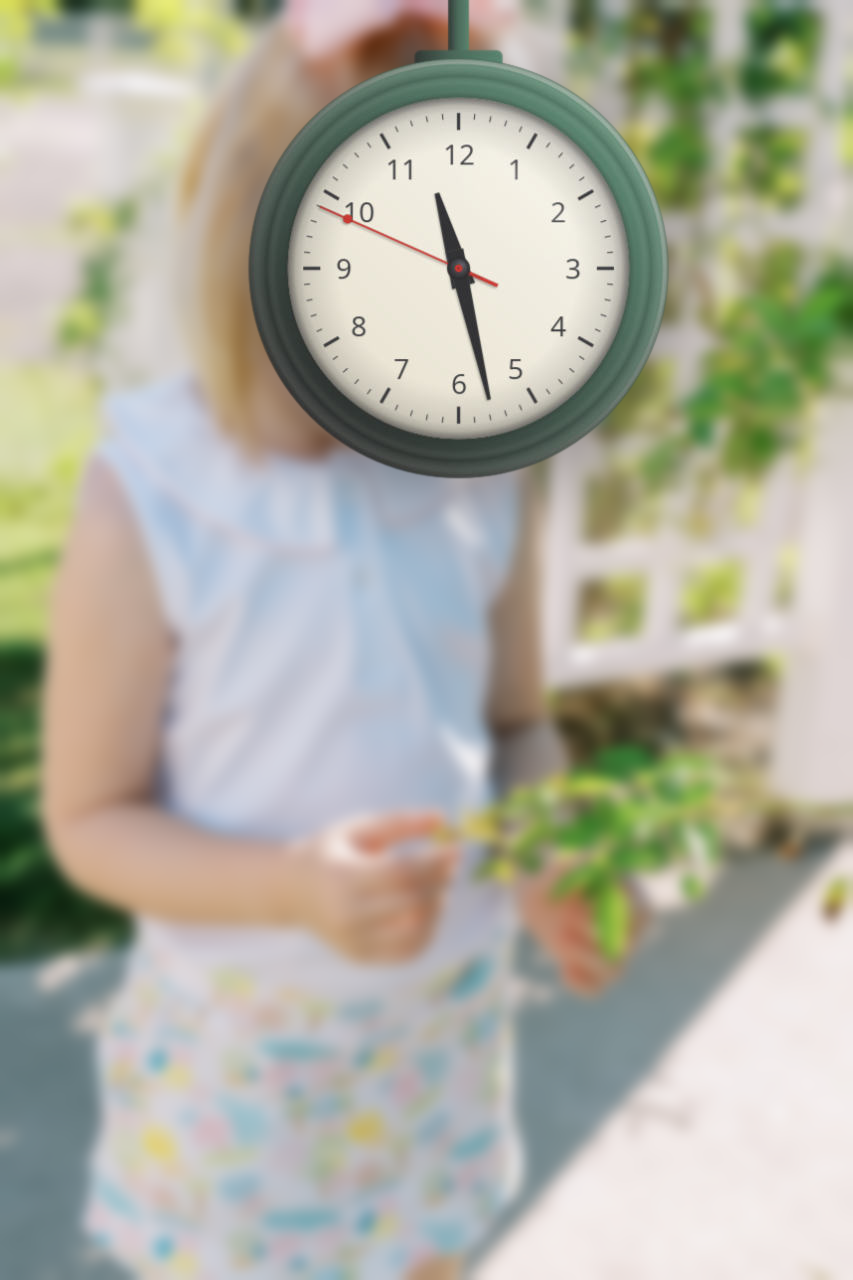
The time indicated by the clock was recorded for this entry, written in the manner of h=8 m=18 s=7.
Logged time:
h=11 m=27 s=49
